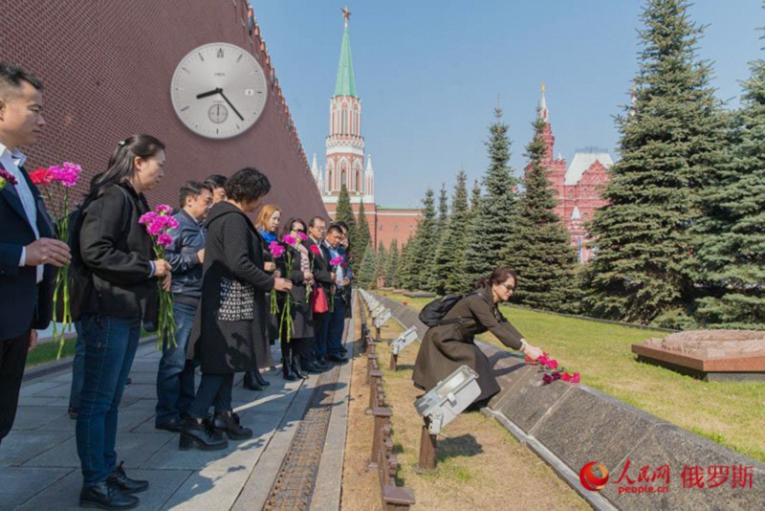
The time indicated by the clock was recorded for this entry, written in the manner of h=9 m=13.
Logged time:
h=8 m=23
